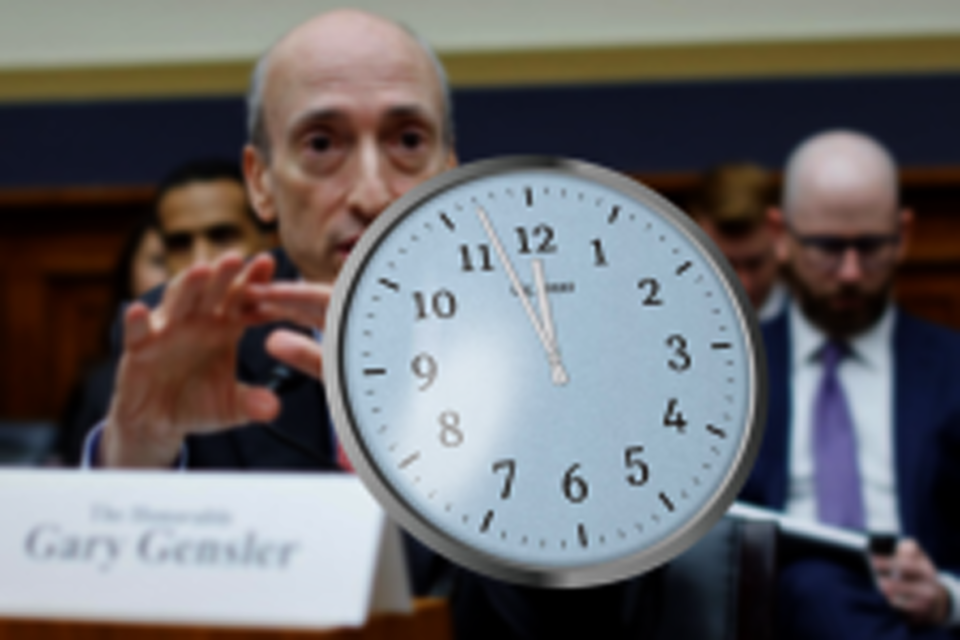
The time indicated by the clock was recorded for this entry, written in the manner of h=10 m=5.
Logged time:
h=11 m=57
